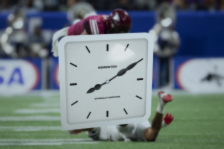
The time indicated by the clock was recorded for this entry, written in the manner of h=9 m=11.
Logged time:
h=8 m=10
